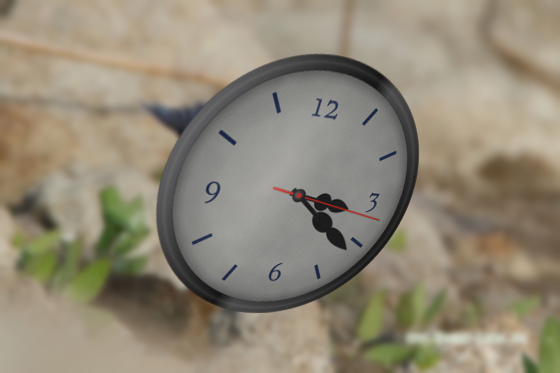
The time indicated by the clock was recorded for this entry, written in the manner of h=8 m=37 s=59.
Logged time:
h=3 m=21 s=17
